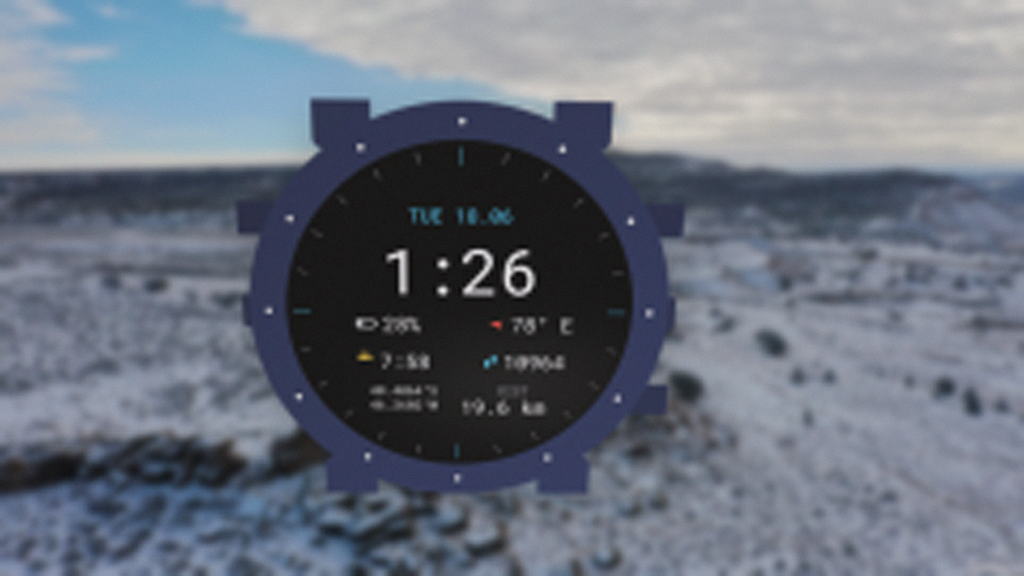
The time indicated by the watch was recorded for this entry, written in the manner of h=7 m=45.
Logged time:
h=1 m=26
